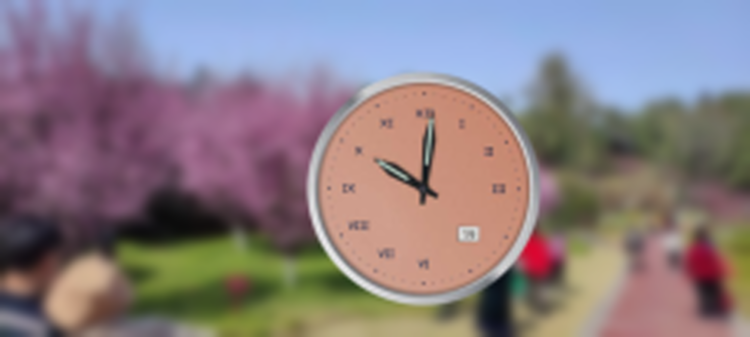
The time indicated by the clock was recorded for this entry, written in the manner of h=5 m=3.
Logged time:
h=10 m=1
